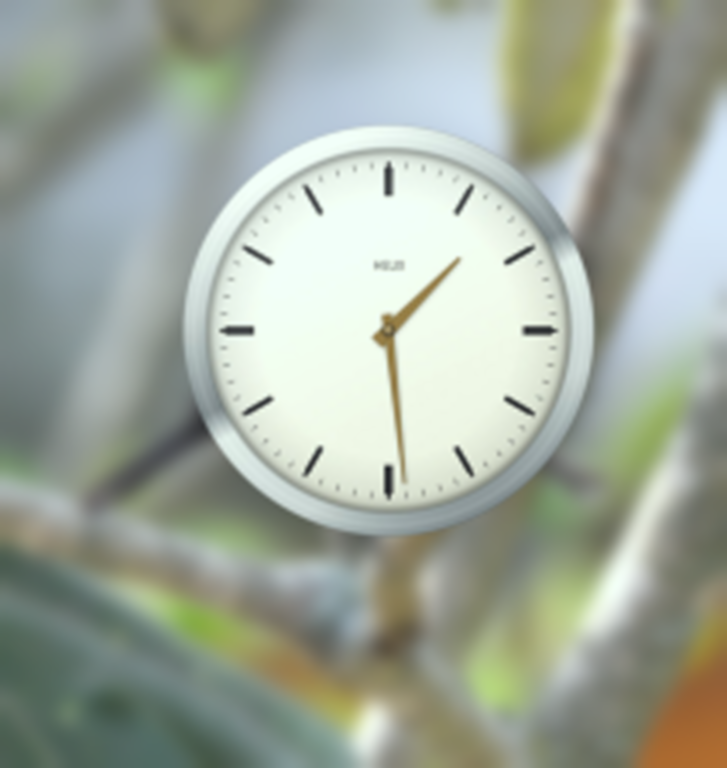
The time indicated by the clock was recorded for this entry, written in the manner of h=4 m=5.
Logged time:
h=1 m=29
